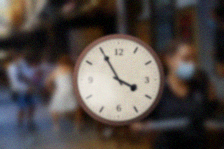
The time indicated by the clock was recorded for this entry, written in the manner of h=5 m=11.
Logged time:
h=3 m=55
